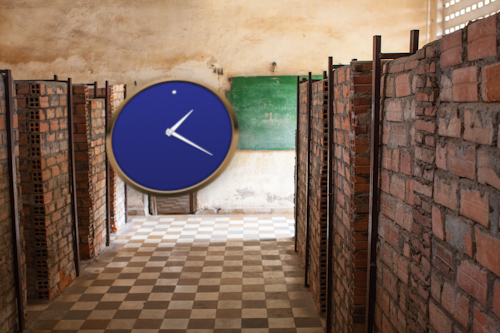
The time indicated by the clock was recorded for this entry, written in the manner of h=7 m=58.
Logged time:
h=1 m=20
